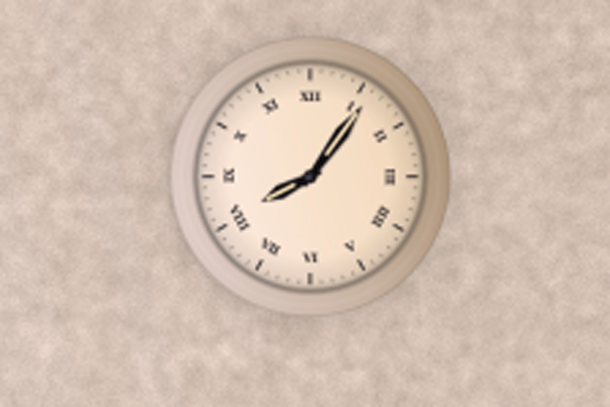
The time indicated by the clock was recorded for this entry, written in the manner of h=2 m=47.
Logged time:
h=8 m=6
